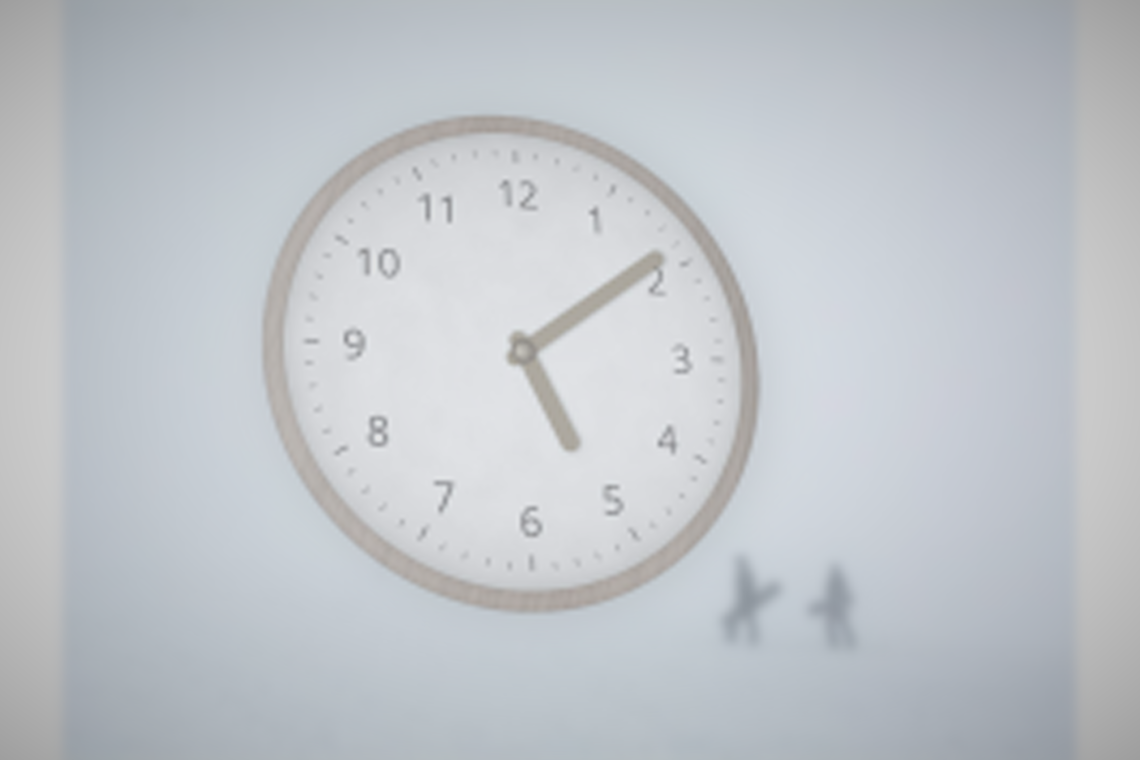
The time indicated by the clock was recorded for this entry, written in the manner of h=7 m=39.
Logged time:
h=5 m=9
